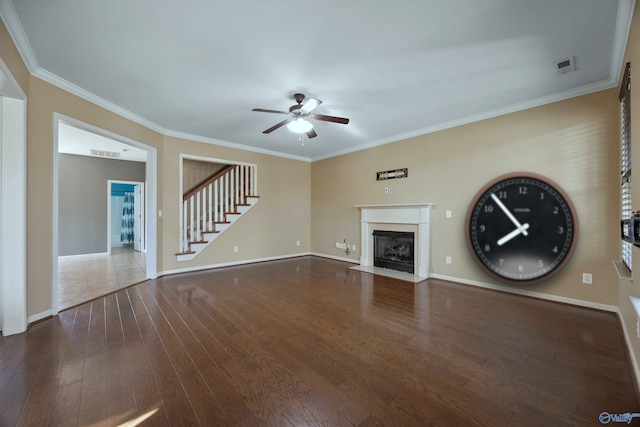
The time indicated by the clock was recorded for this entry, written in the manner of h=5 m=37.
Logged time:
h=7 m=53
